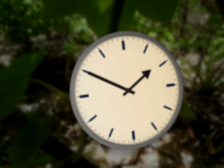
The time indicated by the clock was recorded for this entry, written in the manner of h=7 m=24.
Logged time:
h=1 m=50
